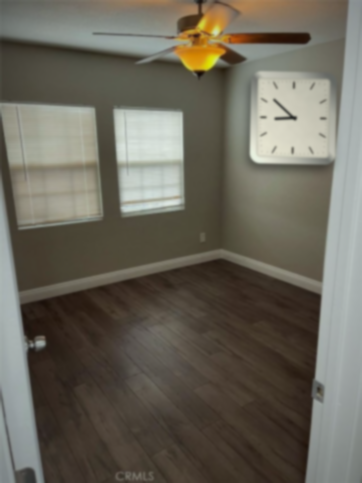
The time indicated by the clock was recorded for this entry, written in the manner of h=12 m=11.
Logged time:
h=8 m=52
